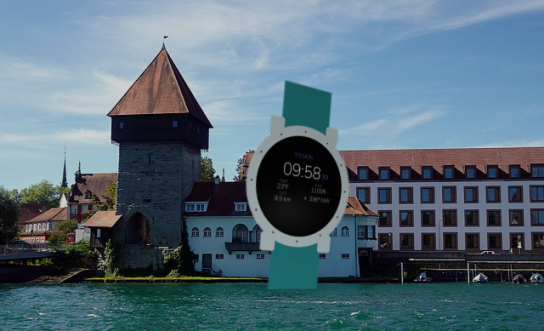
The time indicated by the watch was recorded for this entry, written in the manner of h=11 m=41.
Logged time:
h=9 m=58
